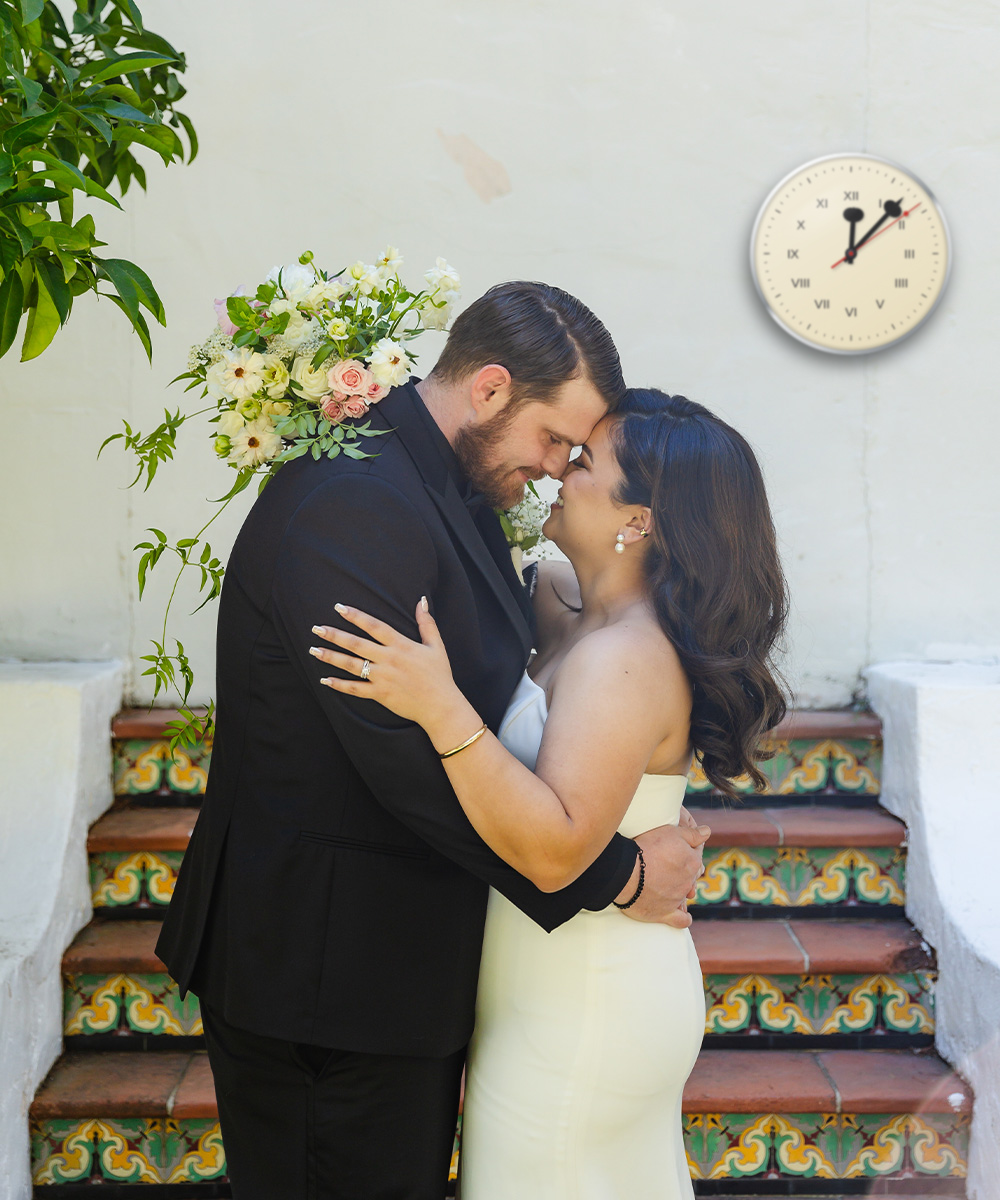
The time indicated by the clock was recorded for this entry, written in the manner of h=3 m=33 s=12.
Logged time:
h=12 m=7 s=9
